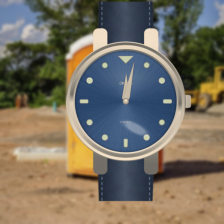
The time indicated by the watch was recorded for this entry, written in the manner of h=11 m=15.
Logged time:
h=12 m=2
